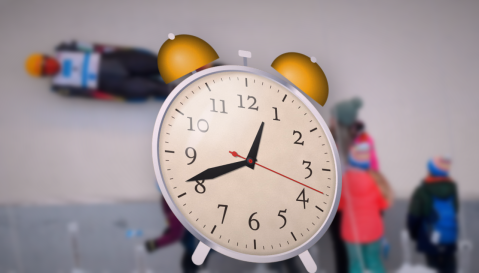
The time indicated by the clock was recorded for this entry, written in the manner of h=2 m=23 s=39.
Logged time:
h=12 m=41 s=18
